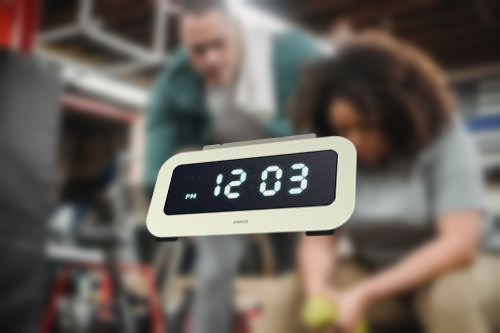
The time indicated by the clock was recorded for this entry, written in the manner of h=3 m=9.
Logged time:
h=12 m=3
